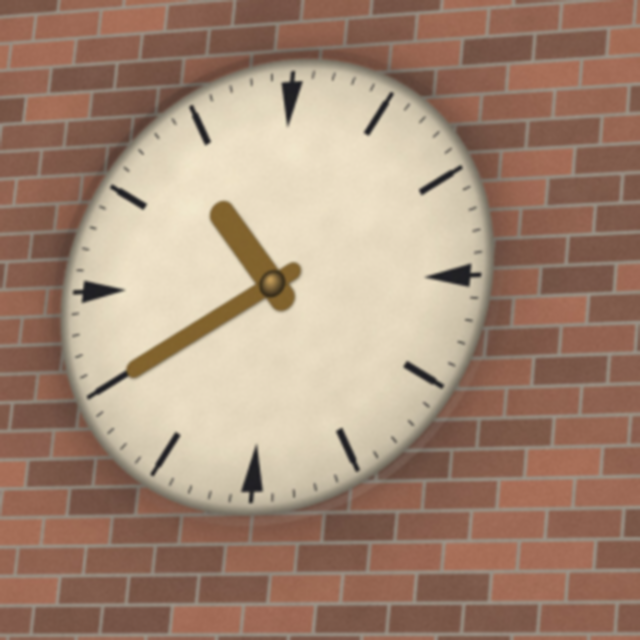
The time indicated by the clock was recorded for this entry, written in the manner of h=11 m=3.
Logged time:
h=10 m=40
